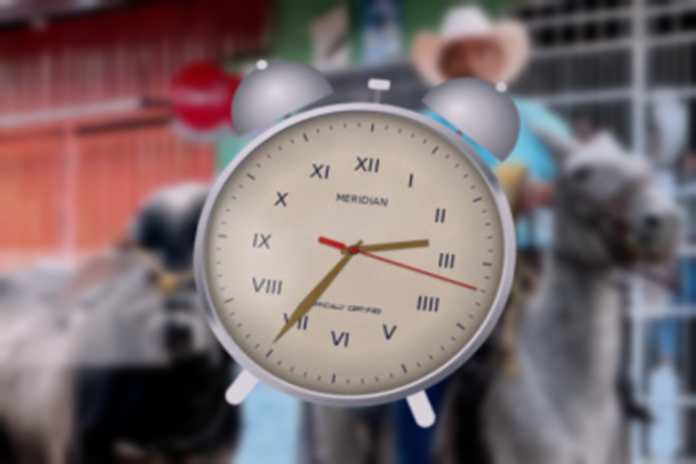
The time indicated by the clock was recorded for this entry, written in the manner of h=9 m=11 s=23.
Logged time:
h=2 m=35 s=17
